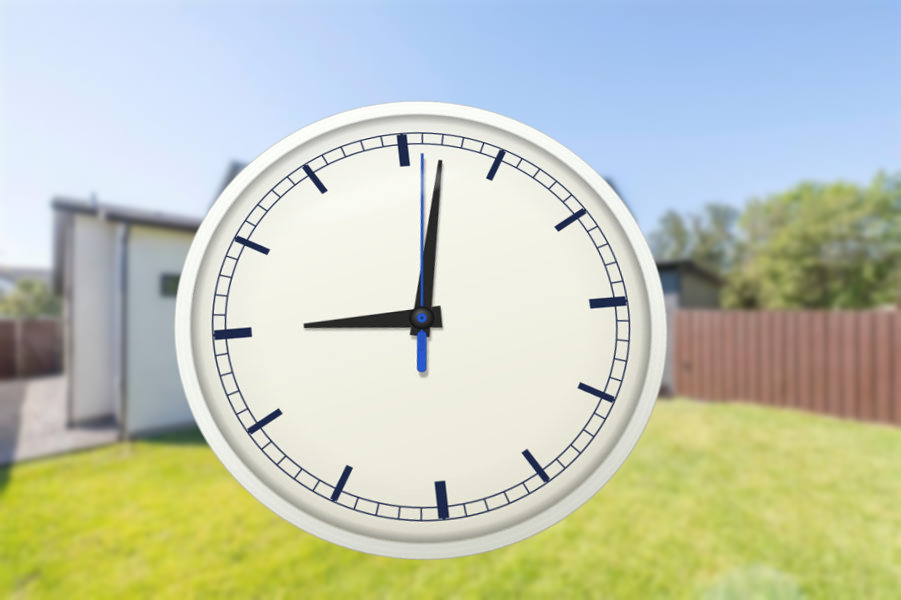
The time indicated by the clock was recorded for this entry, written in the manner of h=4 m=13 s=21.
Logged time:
h=9 m=2 s=1
